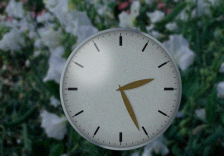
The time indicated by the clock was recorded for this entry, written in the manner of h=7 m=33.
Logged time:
h=2 m=26
